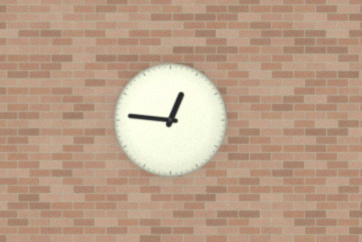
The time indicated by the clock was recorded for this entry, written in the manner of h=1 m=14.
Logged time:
h=12 m=46
